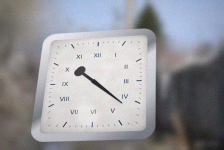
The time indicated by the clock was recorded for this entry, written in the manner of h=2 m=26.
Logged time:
h=10 m=22
